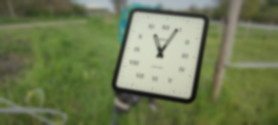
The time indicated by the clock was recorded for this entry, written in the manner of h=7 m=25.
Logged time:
h=11 m=4
